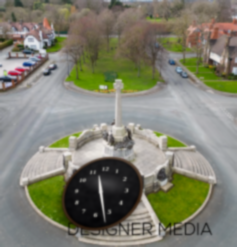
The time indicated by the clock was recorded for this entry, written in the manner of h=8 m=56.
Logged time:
h=11 m=27
